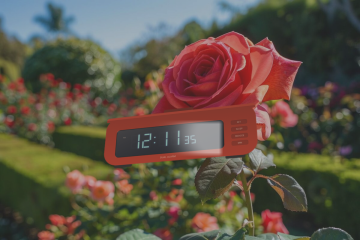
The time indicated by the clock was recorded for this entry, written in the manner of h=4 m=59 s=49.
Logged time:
h=12 m=11 s=35
